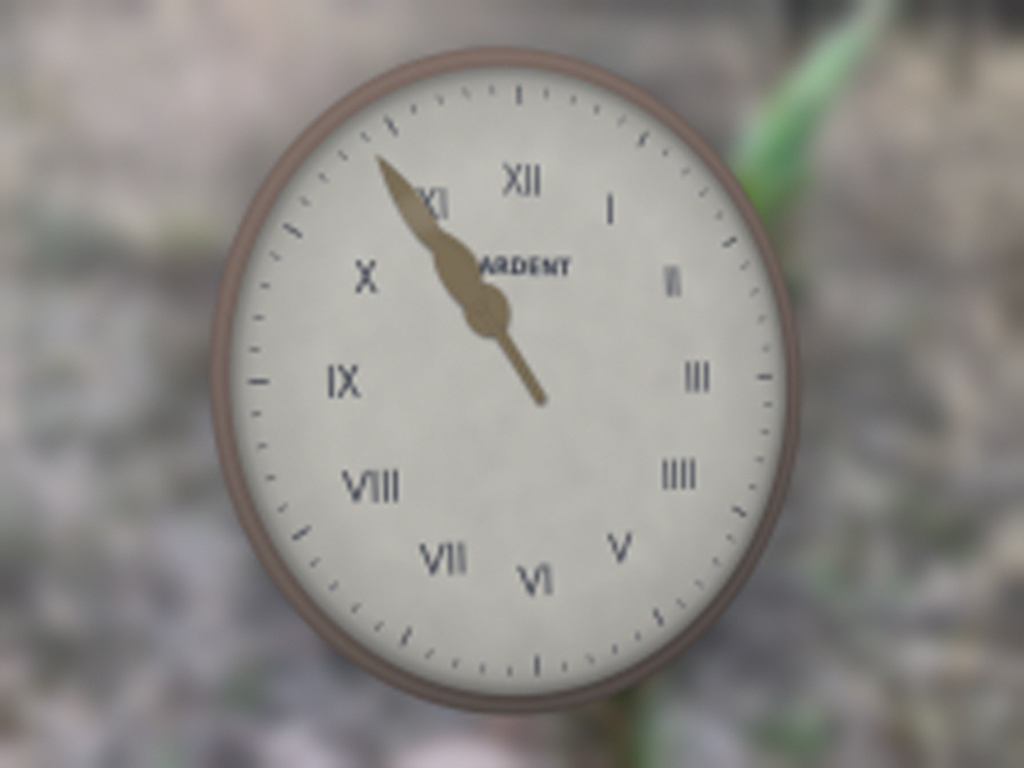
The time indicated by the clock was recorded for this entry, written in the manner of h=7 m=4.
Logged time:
h=10 m=54
